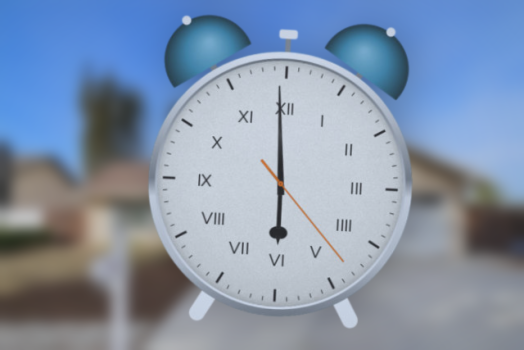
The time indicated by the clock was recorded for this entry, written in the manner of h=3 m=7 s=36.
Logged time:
h=5 m=59 s=23
